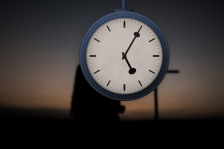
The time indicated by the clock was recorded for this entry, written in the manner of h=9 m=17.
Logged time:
h=5 m=5
